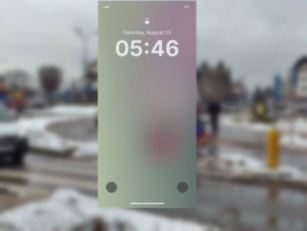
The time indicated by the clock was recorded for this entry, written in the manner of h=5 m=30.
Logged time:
h=5 m=46
